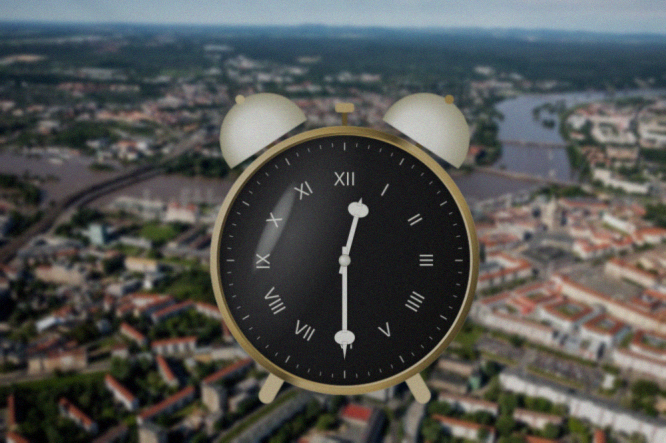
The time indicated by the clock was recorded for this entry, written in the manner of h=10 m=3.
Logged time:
h=12 m=30
